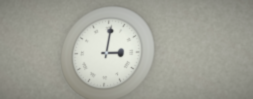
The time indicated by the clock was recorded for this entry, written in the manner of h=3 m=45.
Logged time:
h=3 m=1
